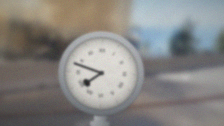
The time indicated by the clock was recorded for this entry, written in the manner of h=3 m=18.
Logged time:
h=7 m=48
